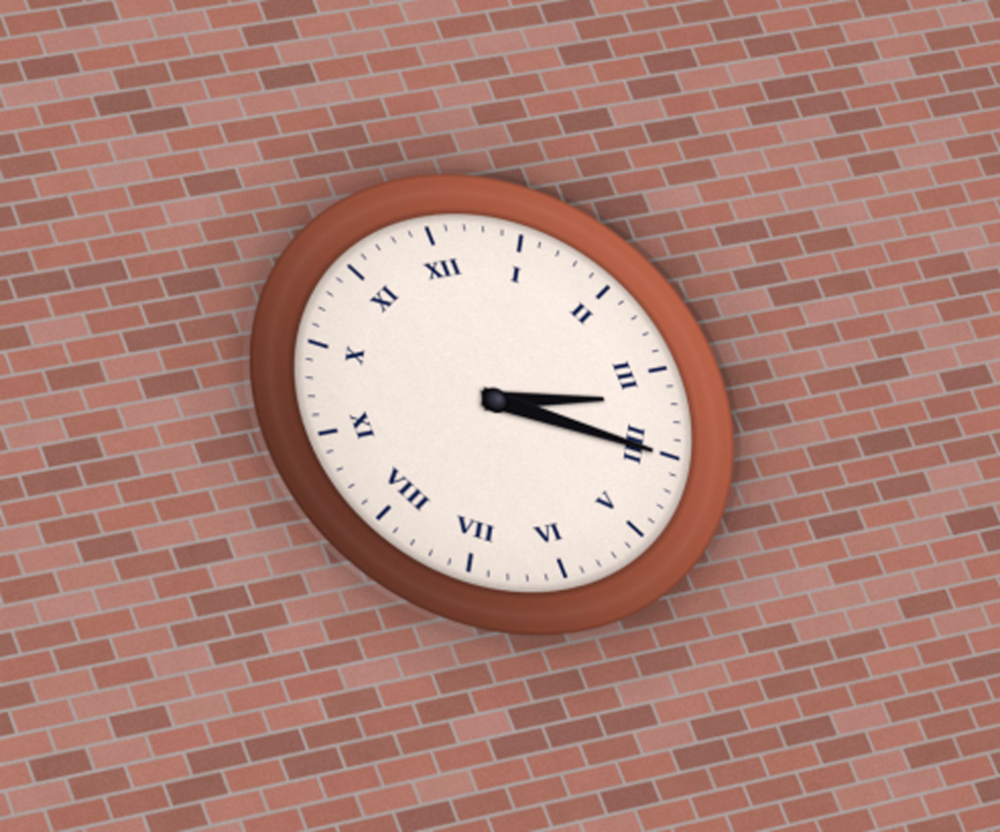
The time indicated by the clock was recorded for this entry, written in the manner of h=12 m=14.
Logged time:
h=3 m=20
